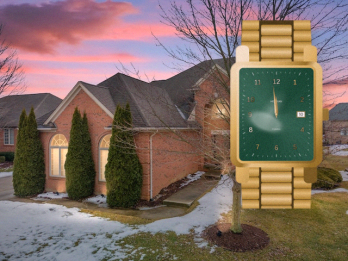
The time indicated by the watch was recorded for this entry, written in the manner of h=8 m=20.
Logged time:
h=11 m=59
